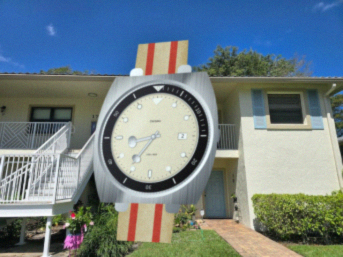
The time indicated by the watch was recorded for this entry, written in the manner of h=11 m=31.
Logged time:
h=8 m=36
